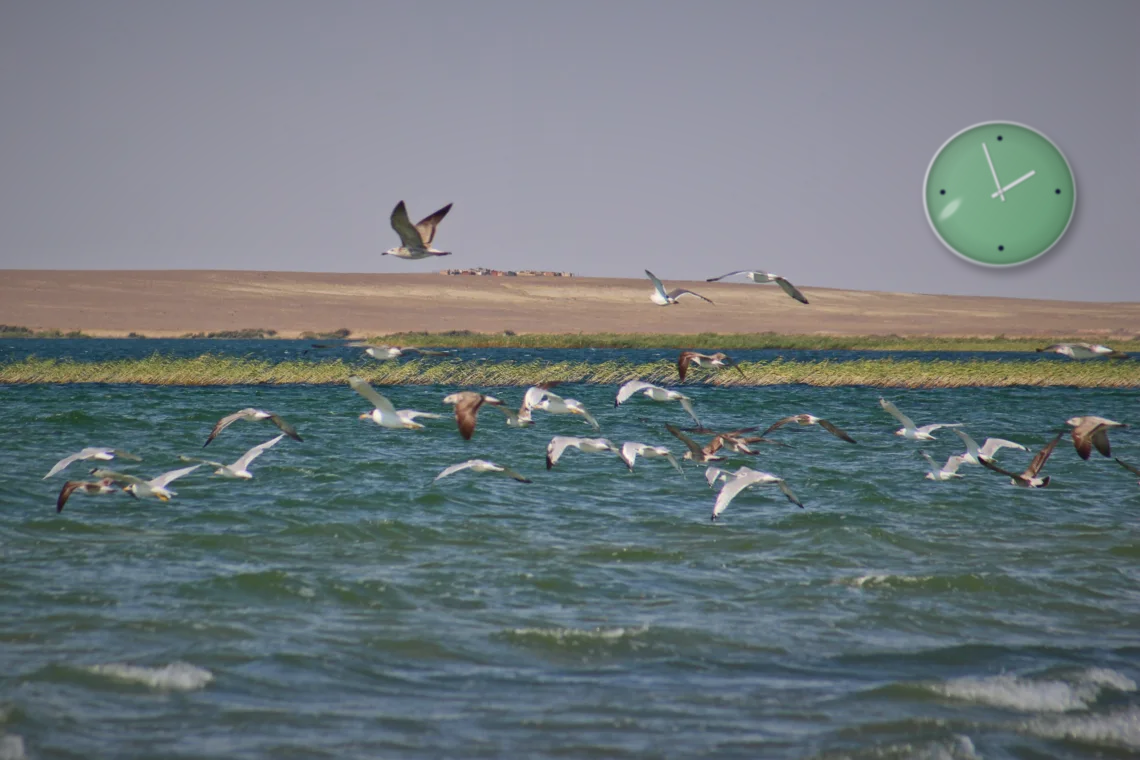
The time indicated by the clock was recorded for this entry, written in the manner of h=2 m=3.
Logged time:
h=1 m=57
